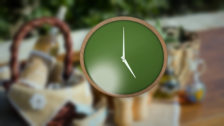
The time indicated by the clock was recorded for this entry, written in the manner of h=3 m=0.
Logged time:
h=5 m=0
